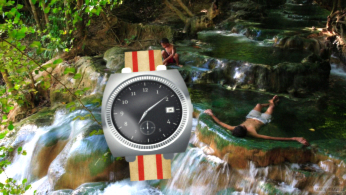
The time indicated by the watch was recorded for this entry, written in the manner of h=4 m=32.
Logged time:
h=7 m=9
